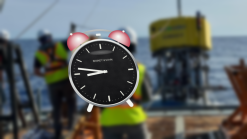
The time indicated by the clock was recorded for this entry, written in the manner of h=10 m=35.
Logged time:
h=8 m=47
